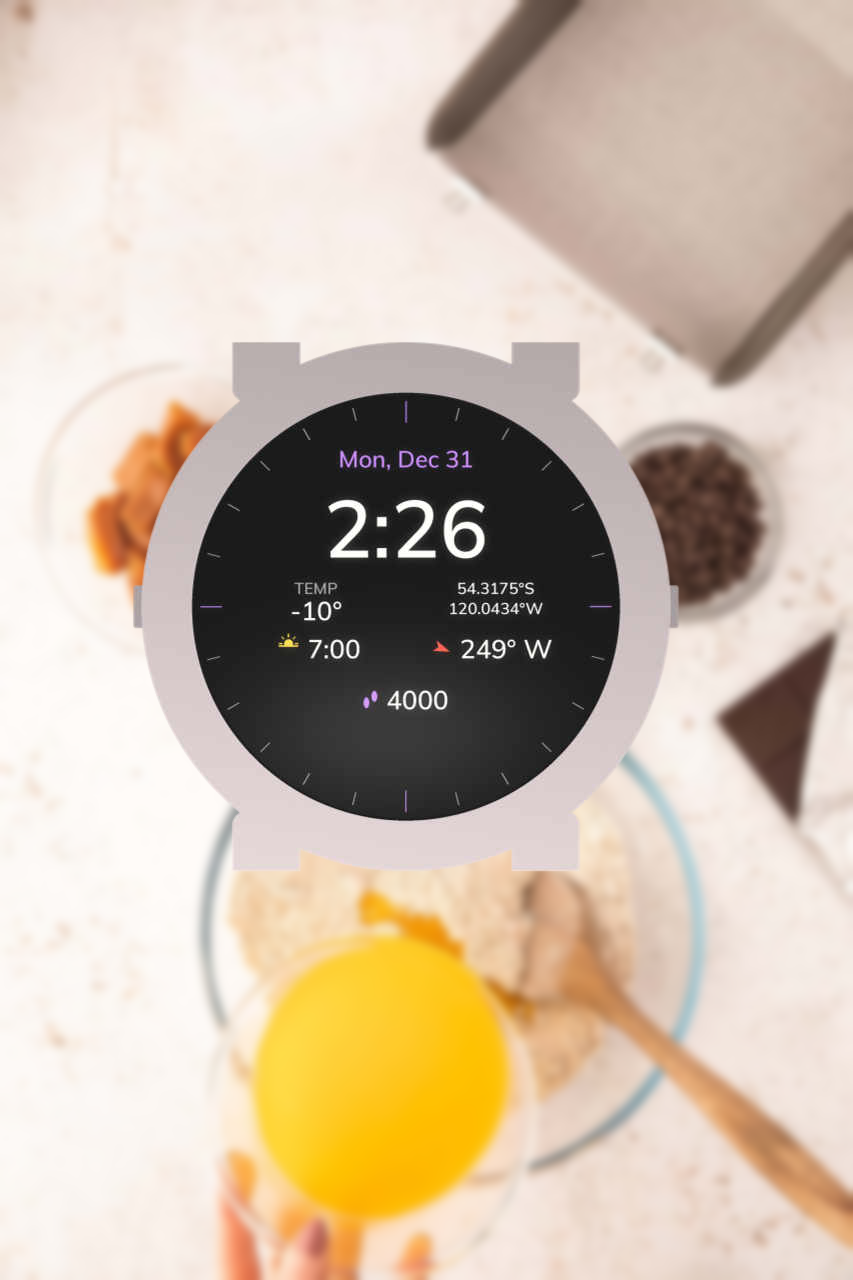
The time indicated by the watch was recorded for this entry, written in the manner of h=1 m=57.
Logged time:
h=2 m=26
